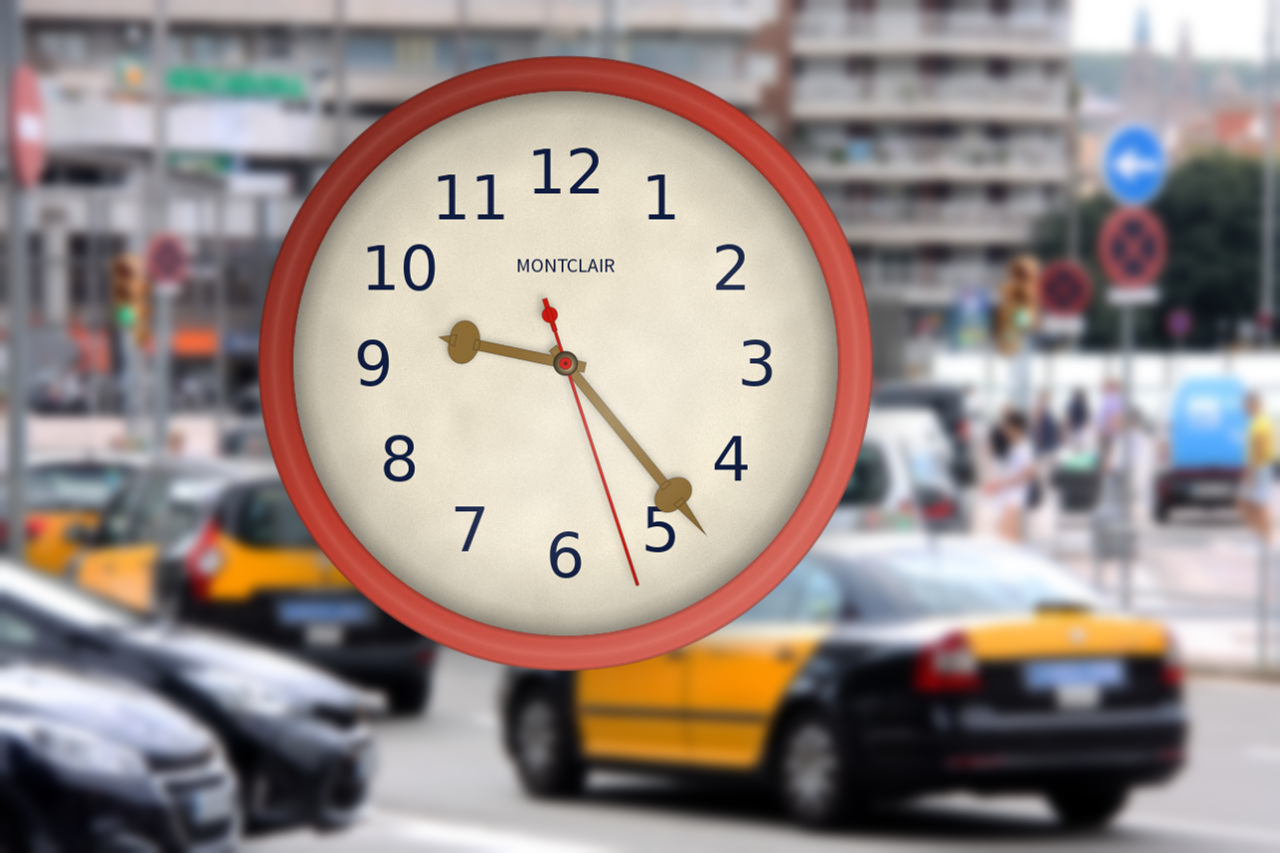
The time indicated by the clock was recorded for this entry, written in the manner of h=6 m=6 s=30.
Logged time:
h=9 m=23 s=27
